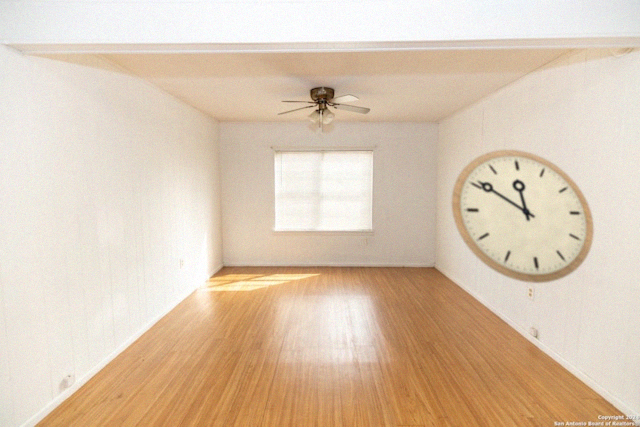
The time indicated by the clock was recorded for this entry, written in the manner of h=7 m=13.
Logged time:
h=11 m=51
